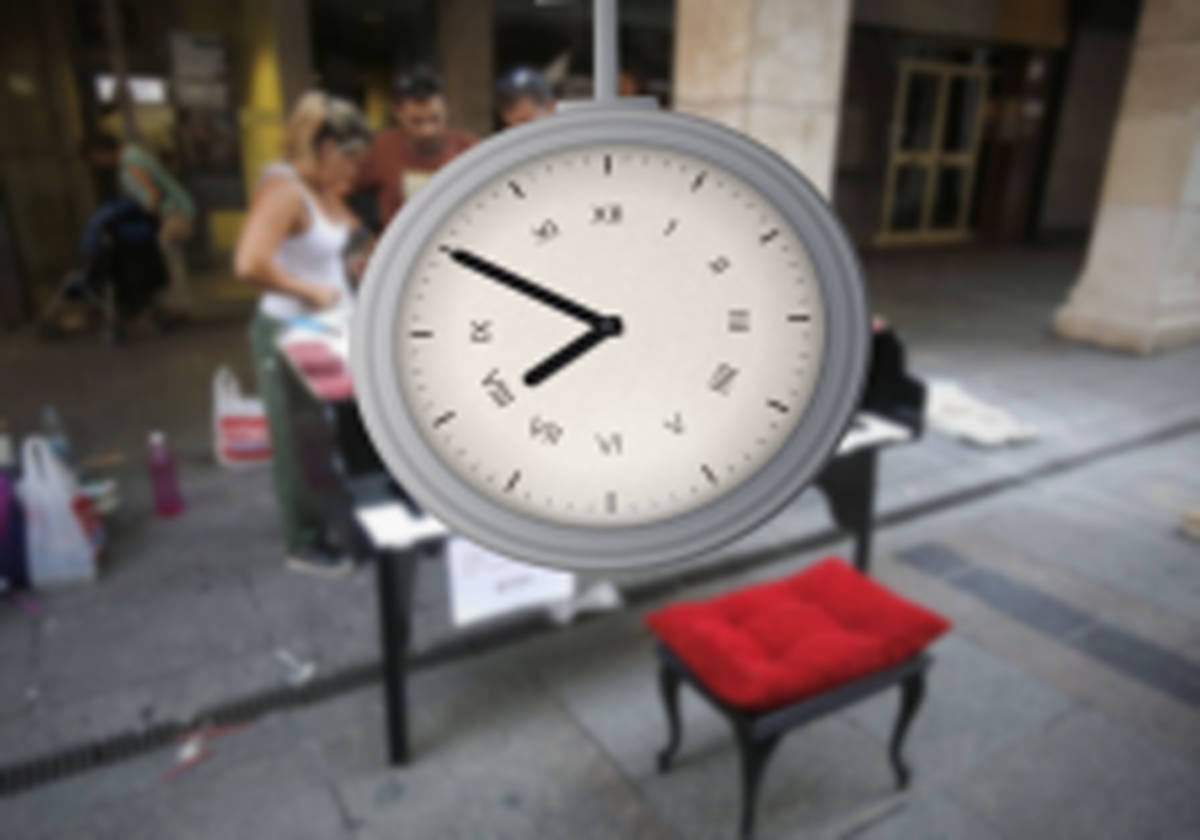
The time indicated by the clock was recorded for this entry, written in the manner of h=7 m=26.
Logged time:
h=7 m=50
